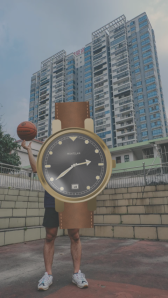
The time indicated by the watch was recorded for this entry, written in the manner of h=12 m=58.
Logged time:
h=2 m=39
